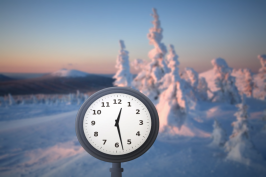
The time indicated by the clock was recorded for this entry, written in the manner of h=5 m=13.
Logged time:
h=12 m=28
